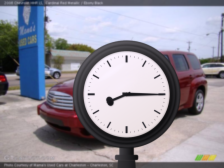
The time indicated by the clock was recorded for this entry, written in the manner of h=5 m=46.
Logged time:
h=8 m=15
